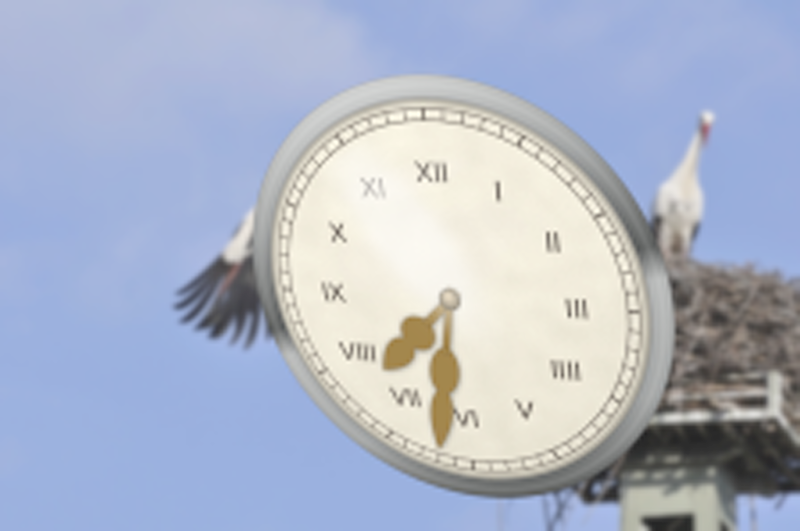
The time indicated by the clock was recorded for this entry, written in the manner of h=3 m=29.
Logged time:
h=7 m=32
